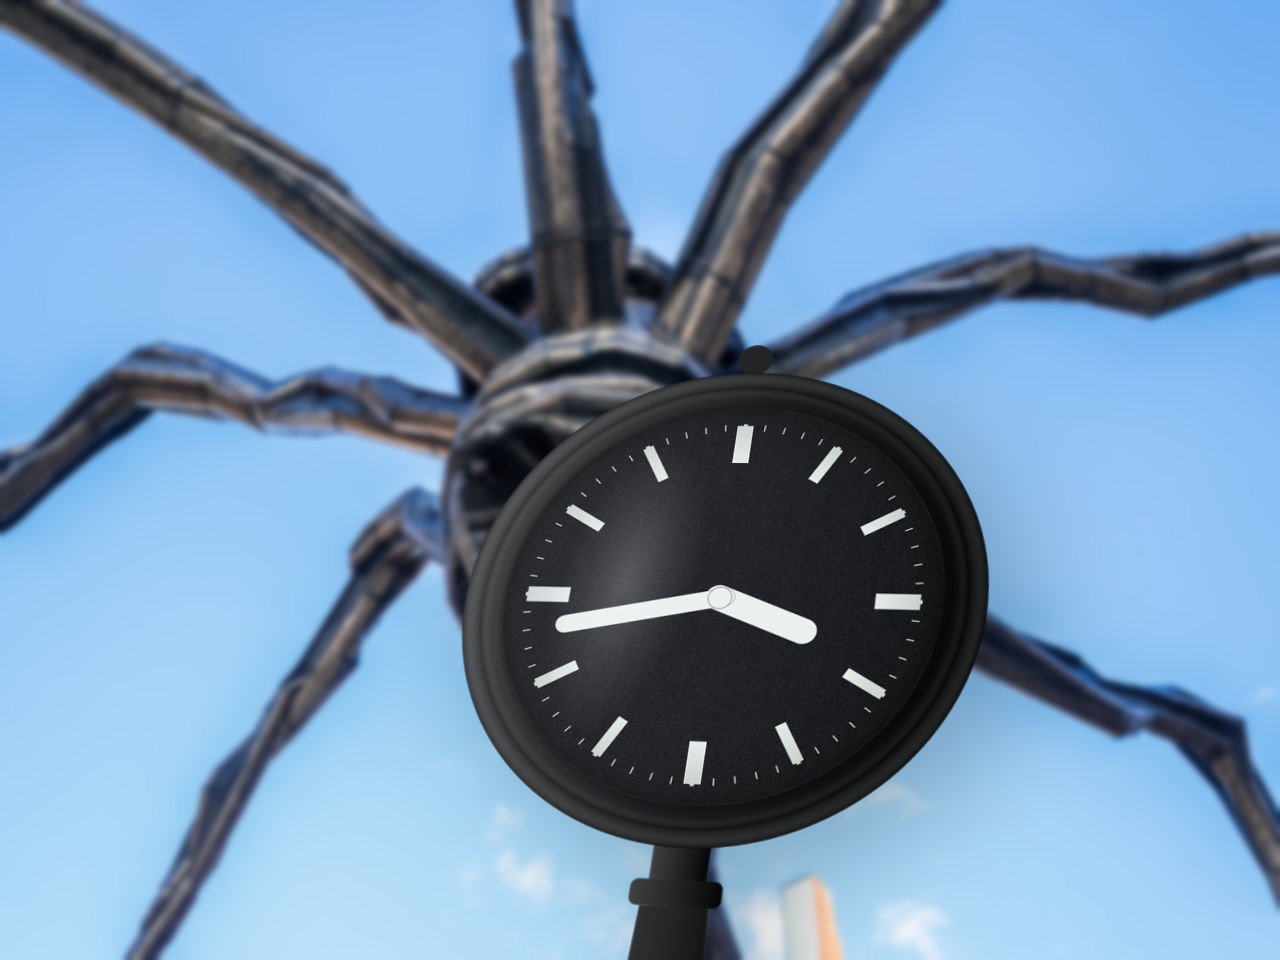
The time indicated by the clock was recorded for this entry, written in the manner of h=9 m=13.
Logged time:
h=3 m=43
